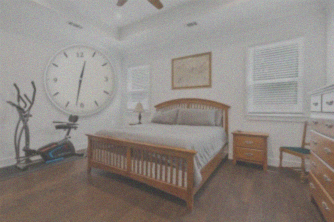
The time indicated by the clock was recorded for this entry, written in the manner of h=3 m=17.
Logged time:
h=12 m=32
